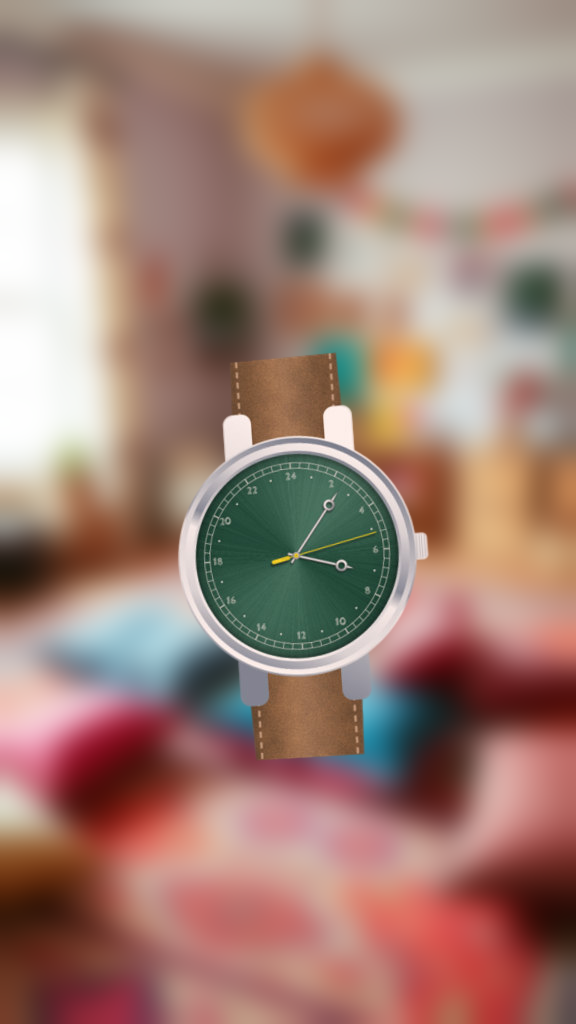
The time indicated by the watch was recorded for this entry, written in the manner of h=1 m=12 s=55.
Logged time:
h=7 m=6 s=13
